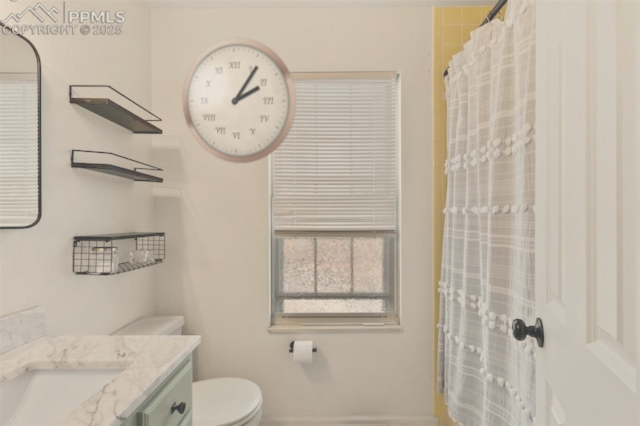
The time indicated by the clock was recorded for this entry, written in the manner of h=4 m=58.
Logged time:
h=2 m=6
